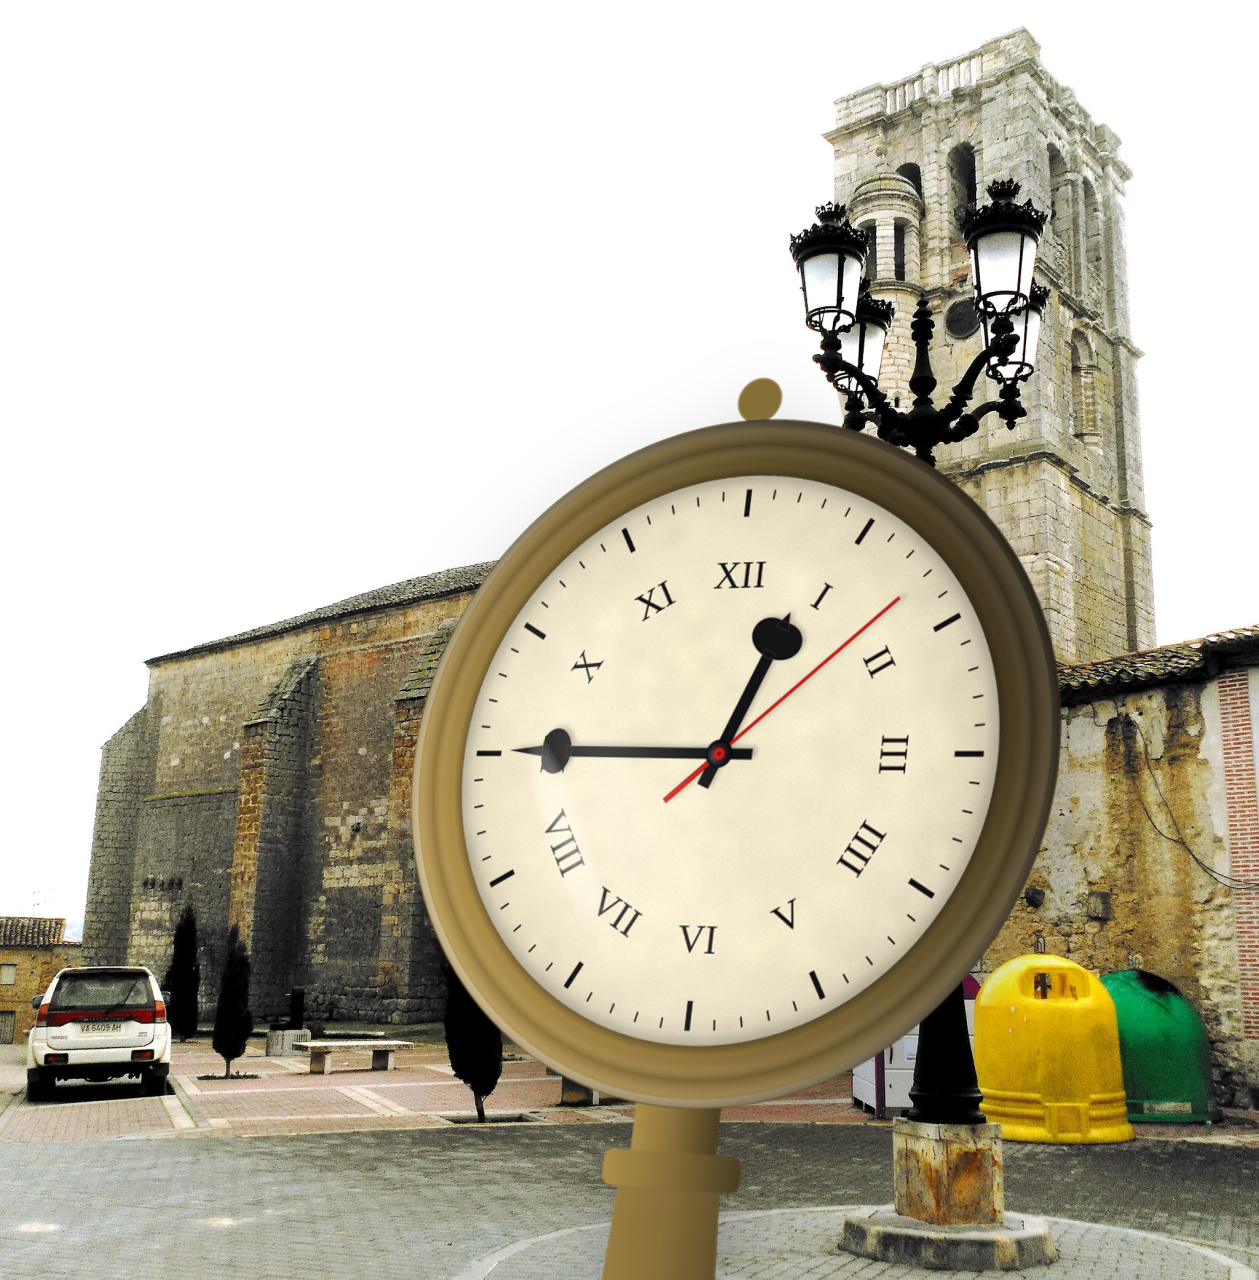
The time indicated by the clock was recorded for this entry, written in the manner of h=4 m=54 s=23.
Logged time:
h=12 m=45 s=8
